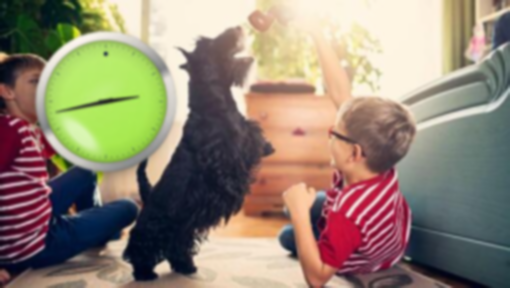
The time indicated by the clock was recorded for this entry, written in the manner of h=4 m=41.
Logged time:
h=2 m=43
